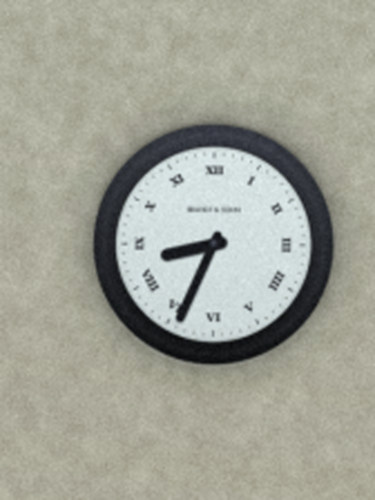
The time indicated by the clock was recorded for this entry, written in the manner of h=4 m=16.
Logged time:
h=8 m=34
